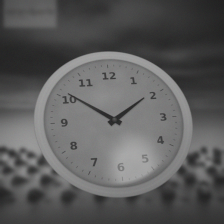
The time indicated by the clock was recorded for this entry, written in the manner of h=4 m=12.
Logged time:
h=1 m=51
